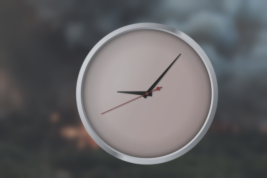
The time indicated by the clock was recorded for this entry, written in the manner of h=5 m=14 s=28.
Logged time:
h=9 m=6 s=41
